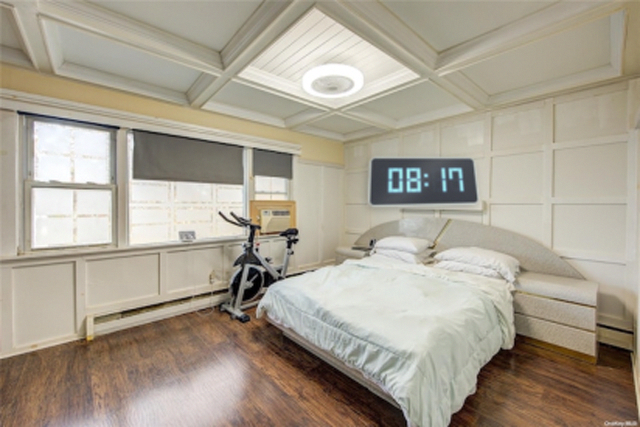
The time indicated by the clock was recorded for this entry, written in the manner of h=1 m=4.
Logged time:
h=8 m=17
